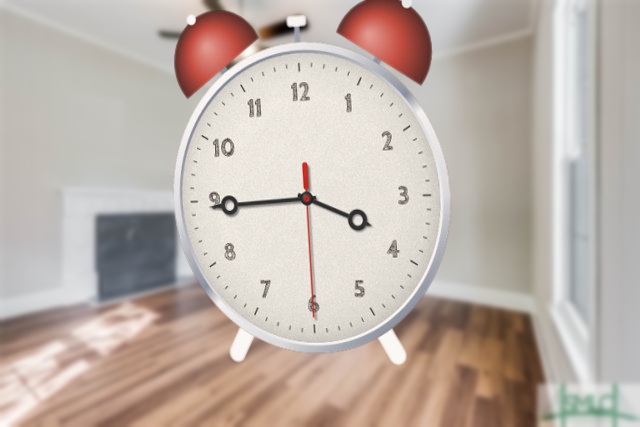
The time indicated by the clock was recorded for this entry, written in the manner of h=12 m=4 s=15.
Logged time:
h=3 m=44 s=30
